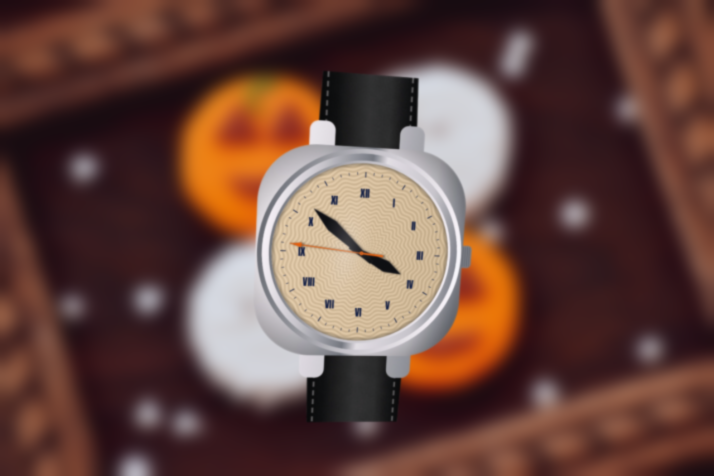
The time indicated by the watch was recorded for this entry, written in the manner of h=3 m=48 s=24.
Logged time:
h=3 m=51 s=46
